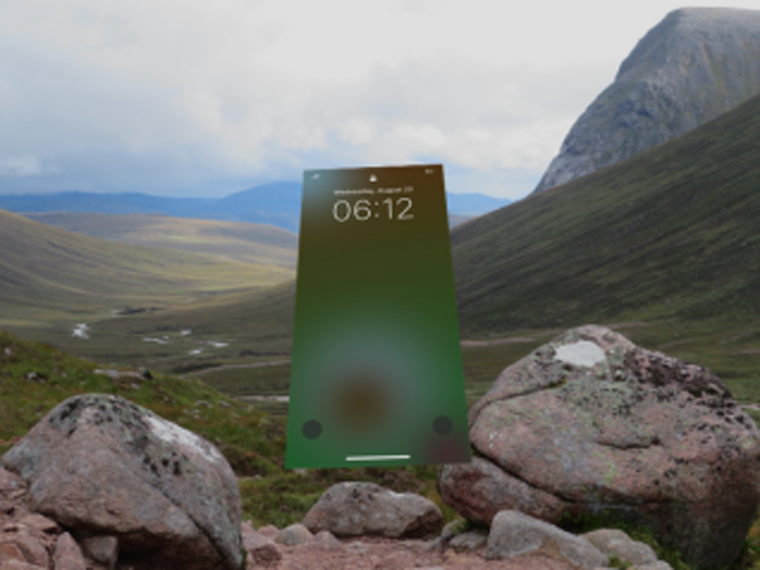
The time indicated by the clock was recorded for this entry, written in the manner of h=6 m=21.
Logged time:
h=6 m=12
